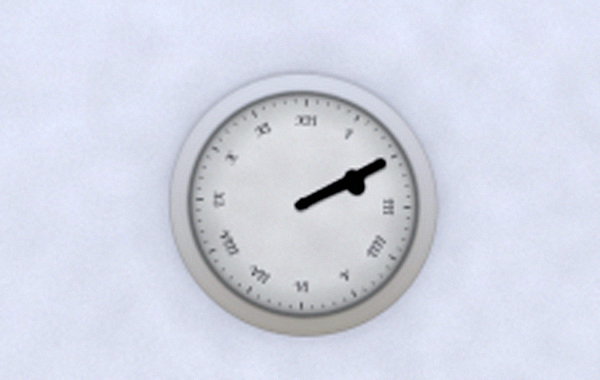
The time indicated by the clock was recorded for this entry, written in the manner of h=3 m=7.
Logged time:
h=2 m=10
